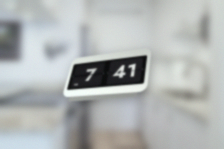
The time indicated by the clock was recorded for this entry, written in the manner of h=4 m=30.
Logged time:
h=7 m=41
